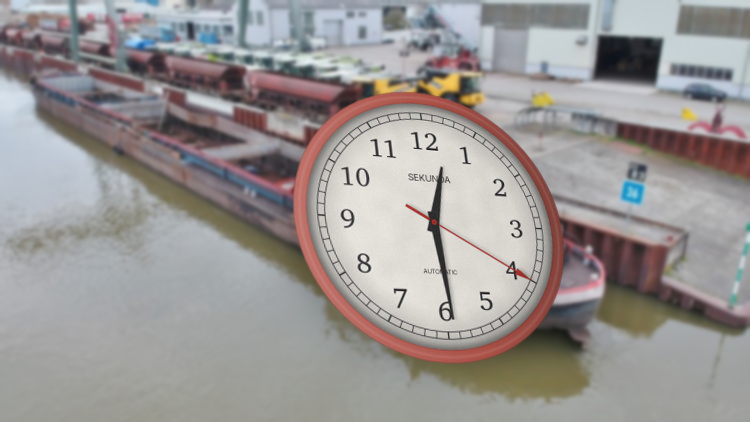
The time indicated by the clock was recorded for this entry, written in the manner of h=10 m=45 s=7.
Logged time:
h=12 m=29 s=20
